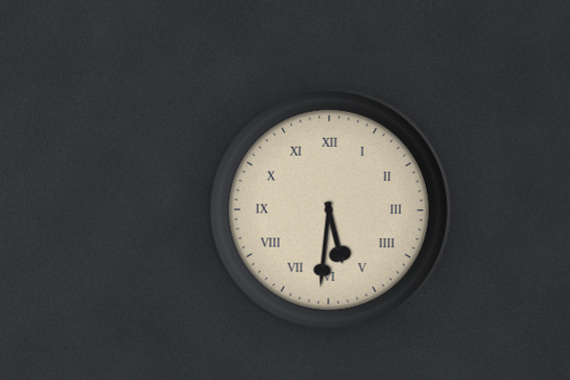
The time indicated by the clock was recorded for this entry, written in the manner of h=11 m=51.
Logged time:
h=5 m=31
